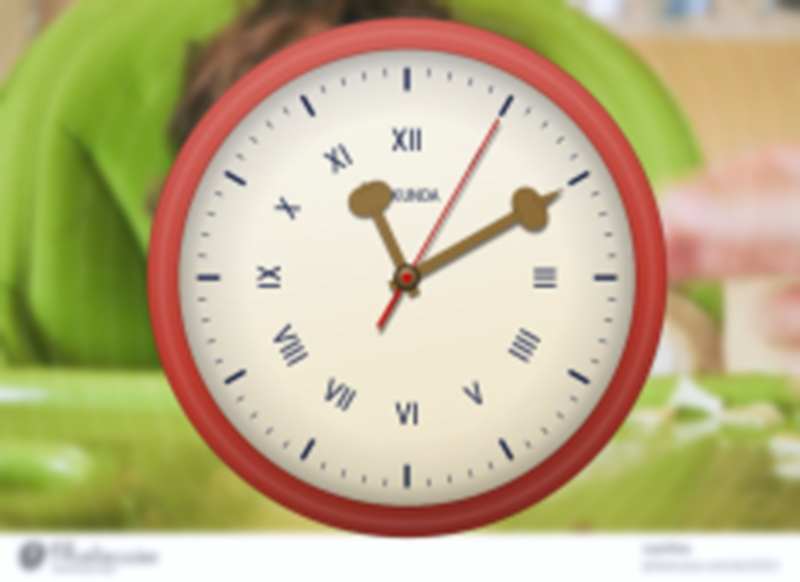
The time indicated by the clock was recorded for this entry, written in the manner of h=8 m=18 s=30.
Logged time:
h=11 m=10 s=5
